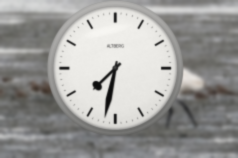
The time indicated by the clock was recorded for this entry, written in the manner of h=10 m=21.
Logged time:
h=7 m=32
